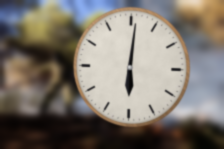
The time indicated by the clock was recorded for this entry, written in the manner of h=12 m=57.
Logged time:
h=6 m=1
